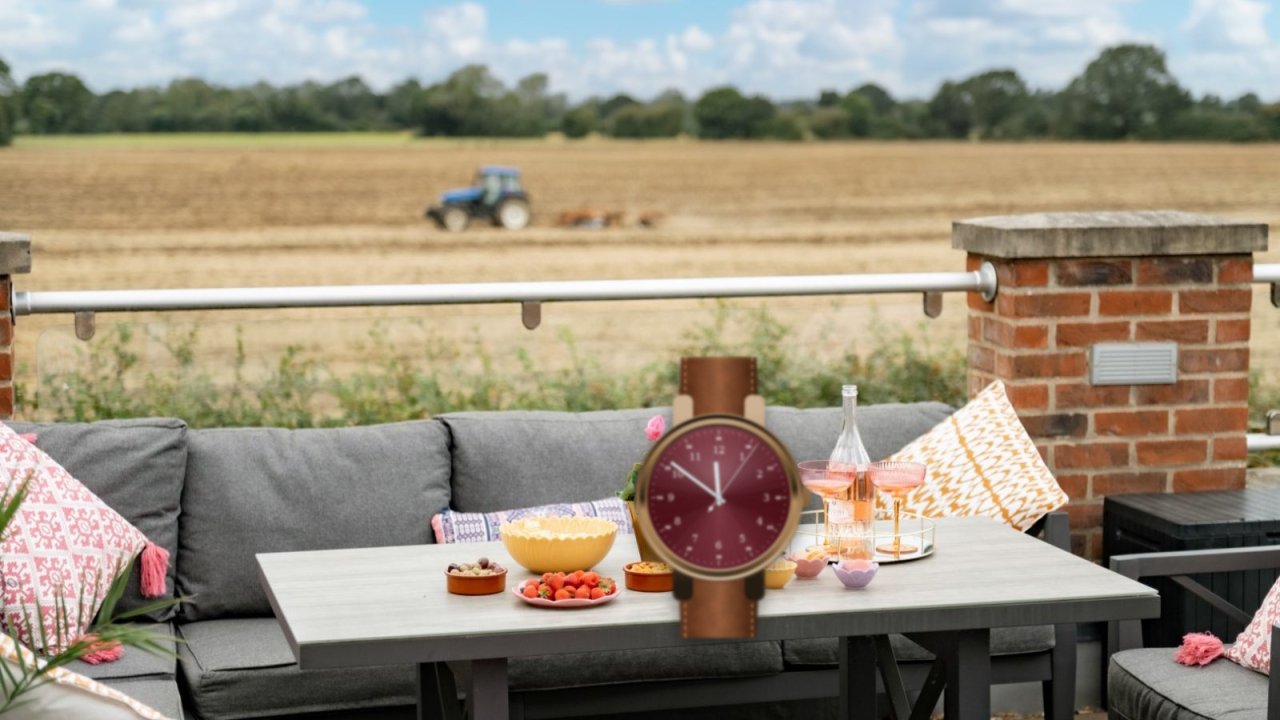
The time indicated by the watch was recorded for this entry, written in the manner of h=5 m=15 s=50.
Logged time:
h=11 m=51 s=6
